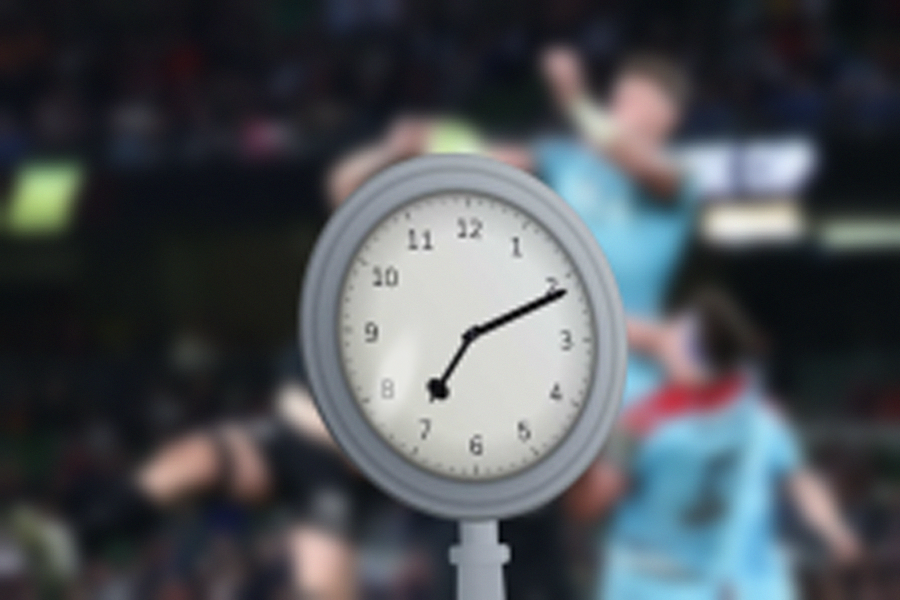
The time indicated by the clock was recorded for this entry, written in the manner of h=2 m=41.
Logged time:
h=7 m=11
